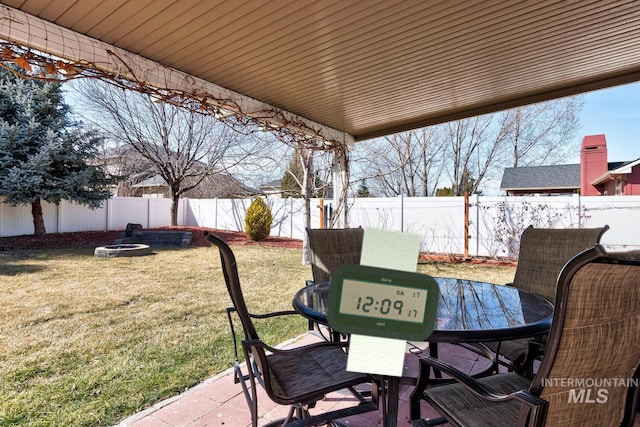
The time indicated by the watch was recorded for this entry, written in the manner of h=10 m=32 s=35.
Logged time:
h=12 m=9 s=17
